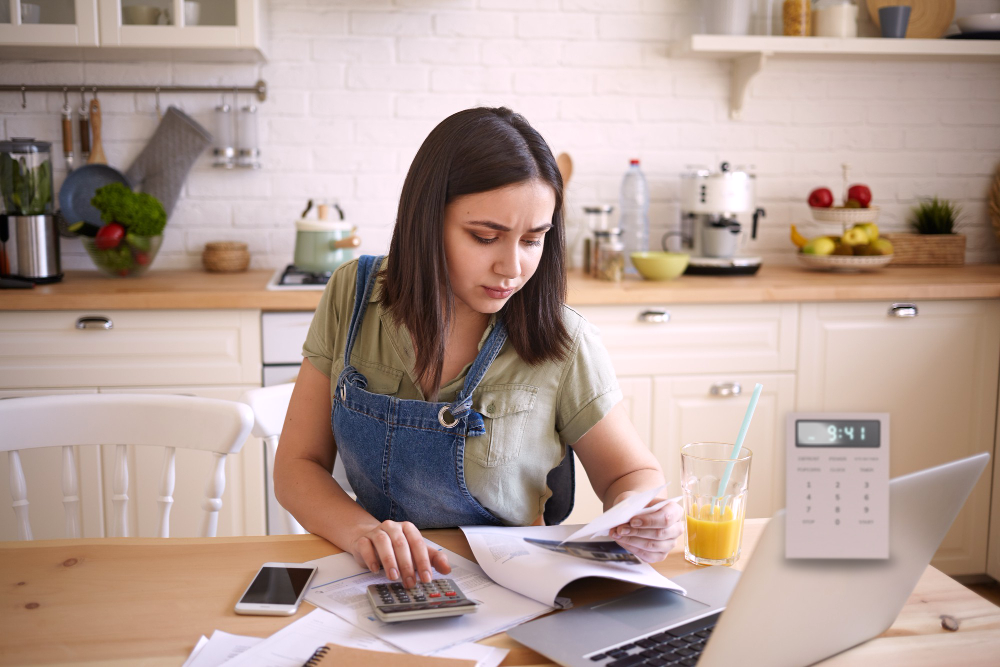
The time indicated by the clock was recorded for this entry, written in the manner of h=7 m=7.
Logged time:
h=9 m=41
